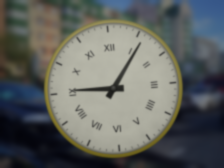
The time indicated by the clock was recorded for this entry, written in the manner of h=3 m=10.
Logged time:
h=9 m=6
